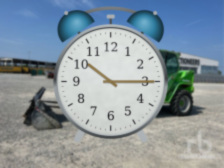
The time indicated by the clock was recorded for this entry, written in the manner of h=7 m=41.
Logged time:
h=10 m=15
